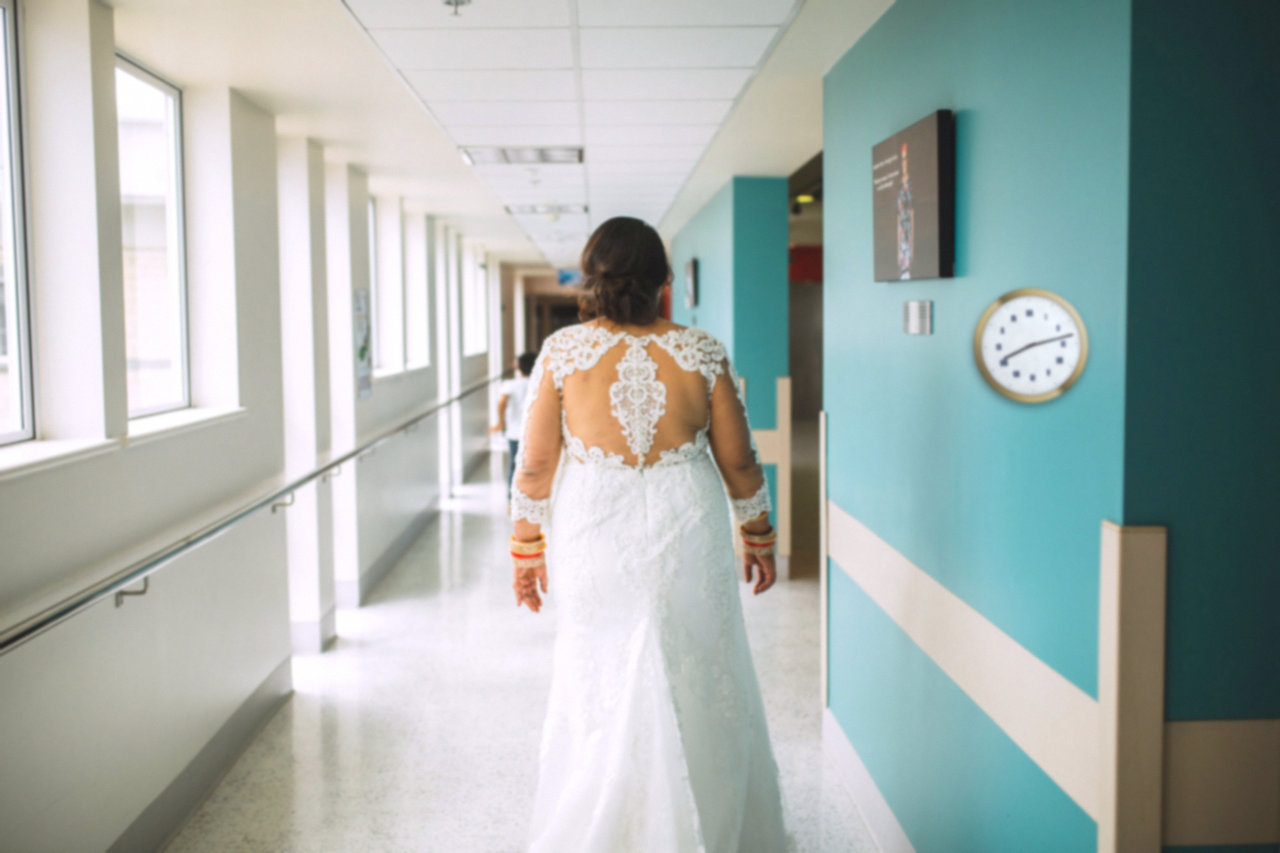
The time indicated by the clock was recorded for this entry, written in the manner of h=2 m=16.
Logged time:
h=8 m=13
